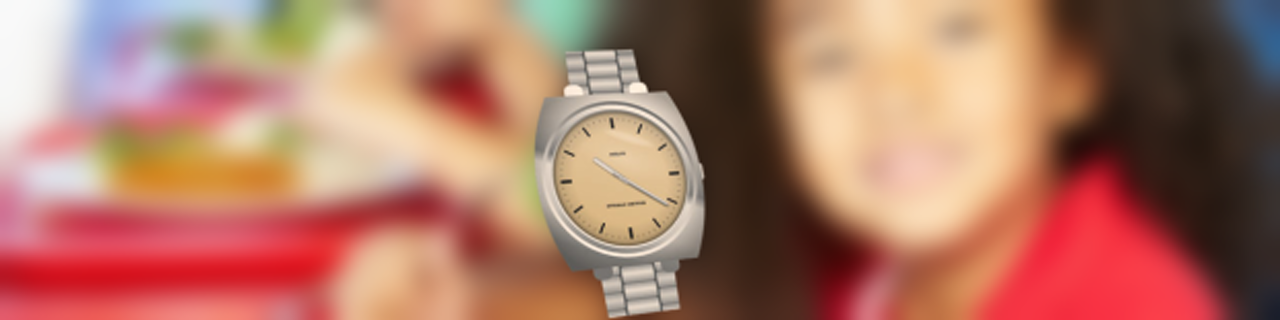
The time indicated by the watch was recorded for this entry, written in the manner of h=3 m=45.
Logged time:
h=10 m=21
